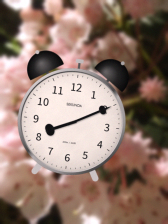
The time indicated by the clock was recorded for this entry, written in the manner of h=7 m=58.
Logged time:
h=8 m=10
